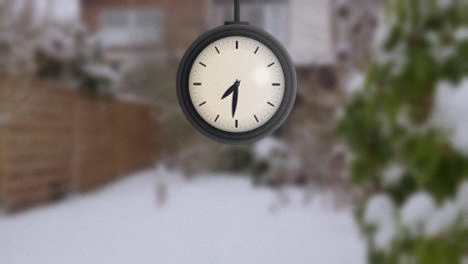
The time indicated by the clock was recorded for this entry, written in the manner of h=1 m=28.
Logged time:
h=7 m=31
